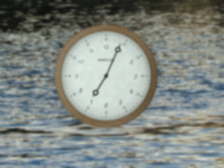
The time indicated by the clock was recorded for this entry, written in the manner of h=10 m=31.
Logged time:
h=7 m=4
